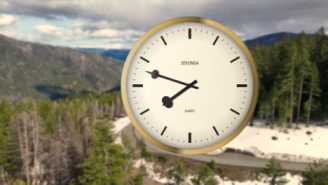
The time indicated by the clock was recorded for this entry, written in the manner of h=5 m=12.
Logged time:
h=7 m=48
